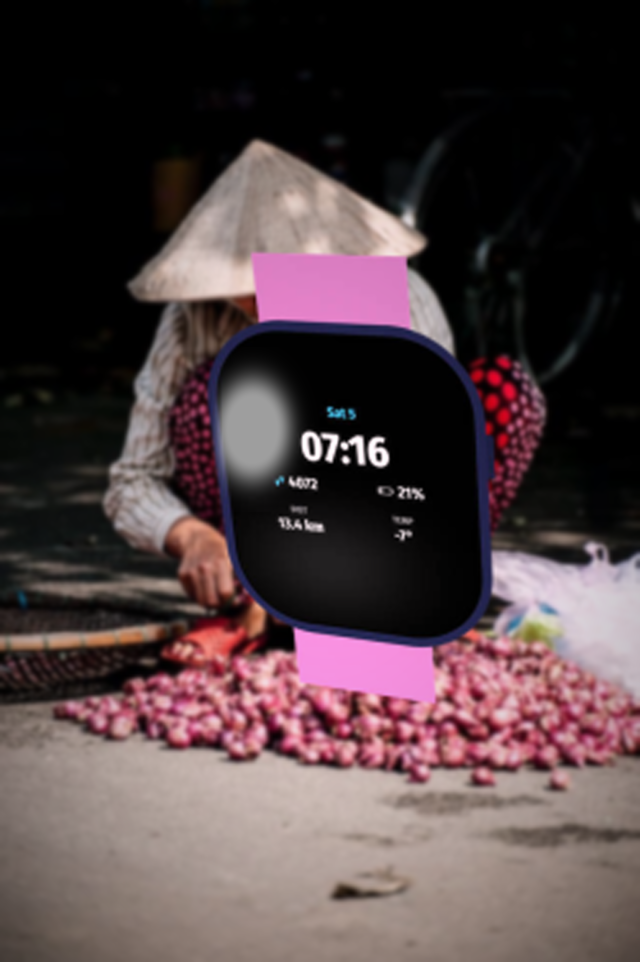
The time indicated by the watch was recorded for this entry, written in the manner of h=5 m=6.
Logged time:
h=7 m=16
